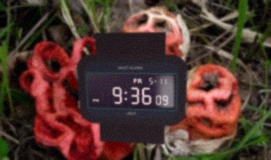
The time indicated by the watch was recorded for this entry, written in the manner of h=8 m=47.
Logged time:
h=9 m=36
